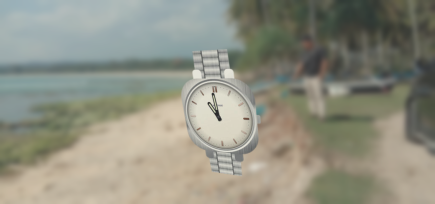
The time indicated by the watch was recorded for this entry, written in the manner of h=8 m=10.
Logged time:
h=10 m=59
